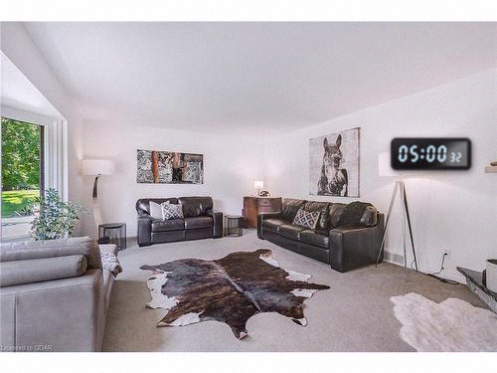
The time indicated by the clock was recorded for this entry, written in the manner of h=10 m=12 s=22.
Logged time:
h=5 m=0 s=32
